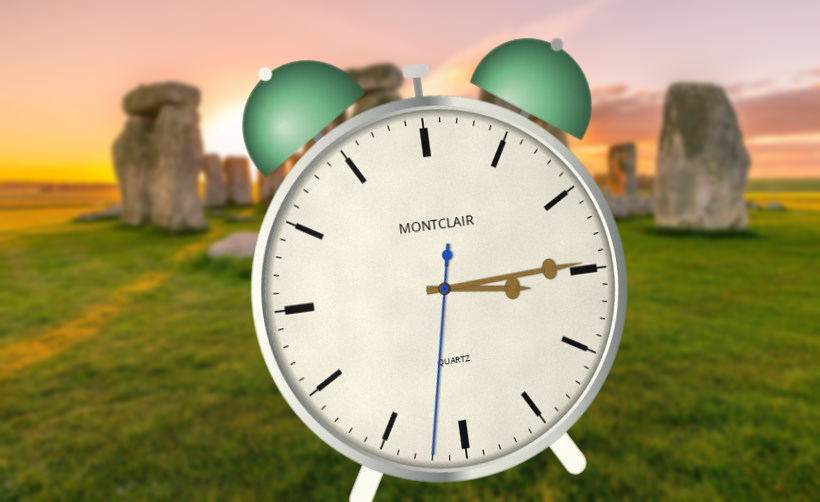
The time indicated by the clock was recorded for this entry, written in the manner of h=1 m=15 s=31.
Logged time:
h=3 m=14 s=32
